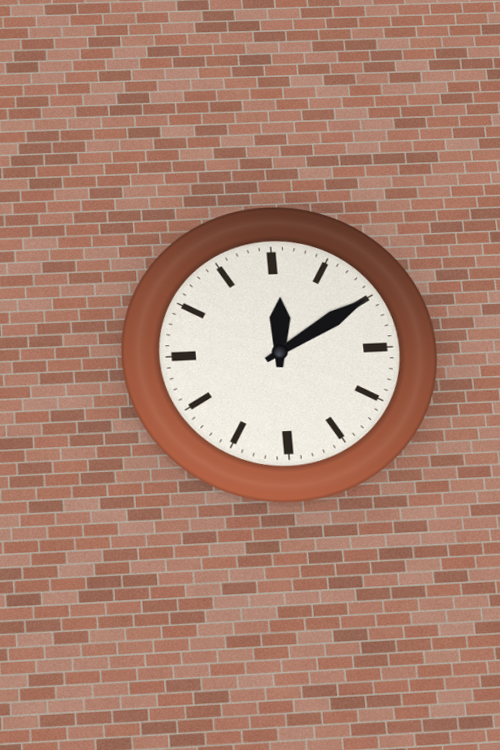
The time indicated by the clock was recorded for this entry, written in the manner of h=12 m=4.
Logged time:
h=12 m=10
